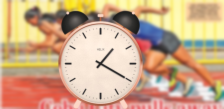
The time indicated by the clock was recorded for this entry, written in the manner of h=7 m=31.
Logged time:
h=1 m=20
